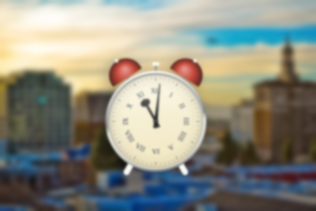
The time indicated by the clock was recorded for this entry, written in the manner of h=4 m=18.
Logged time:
h=11 m=1
